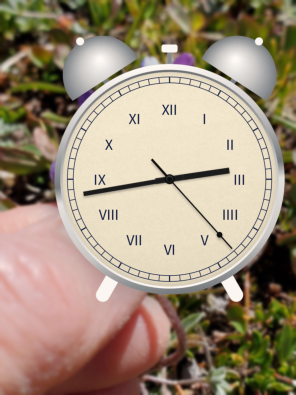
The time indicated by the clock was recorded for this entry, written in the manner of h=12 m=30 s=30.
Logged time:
h=2 m=43 s=23
